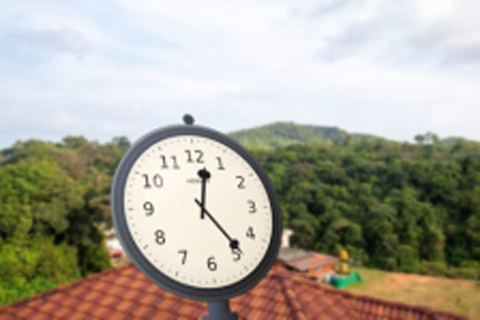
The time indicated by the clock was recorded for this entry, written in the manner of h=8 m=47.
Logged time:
h=12 m=24
